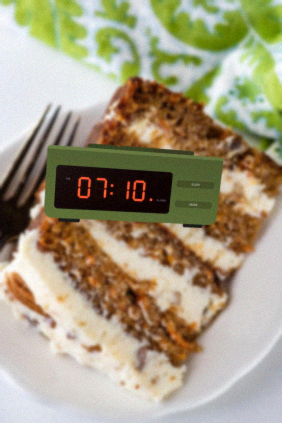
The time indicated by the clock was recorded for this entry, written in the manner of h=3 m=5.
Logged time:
h=7 m=10
